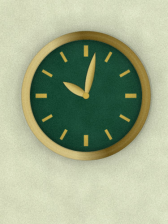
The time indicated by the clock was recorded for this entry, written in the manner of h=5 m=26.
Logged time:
h=10 m=2
